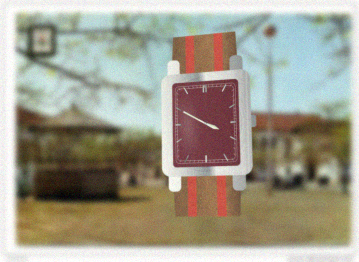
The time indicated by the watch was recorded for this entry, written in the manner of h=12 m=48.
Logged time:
h=3 m=50
